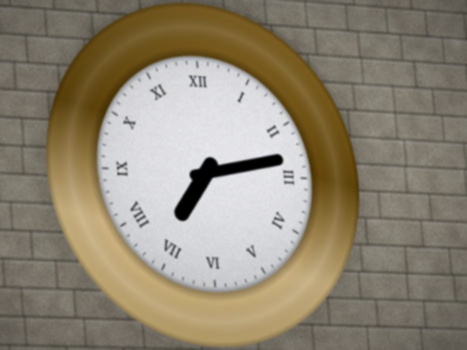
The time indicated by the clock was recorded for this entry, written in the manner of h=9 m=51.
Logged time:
h=7 m=13
